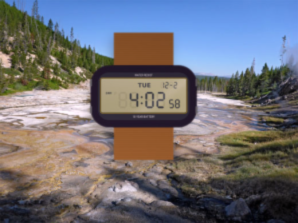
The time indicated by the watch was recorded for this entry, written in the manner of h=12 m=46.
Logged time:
h=4 m=2
